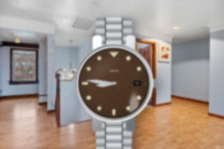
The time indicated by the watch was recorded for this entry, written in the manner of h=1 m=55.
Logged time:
h=8 m=46
